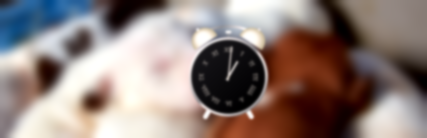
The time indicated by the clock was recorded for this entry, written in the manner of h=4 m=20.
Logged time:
h=1 m=1
